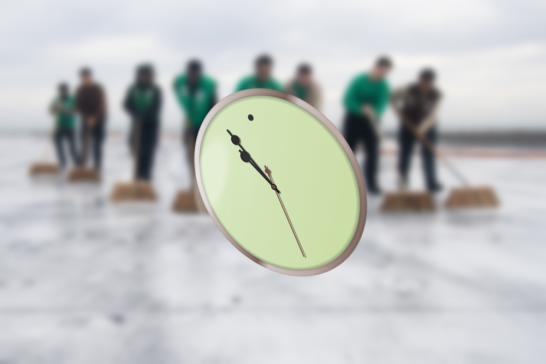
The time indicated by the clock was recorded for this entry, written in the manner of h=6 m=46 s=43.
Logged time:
h=10 m=55 s=29
